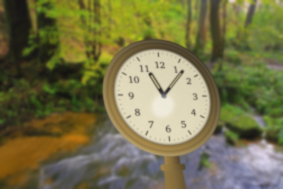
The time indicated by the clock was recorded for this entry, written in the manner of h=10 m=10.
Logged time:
h=11 m=7
